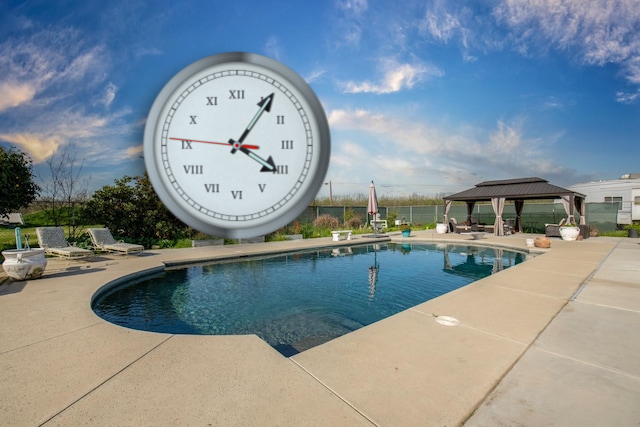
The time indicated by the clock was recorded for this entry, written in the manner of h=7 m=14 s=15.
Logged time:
h=4 m=5 s=46
